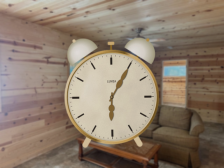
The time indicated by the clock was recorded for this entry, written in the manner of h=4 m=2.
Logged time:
h=6 m=5
